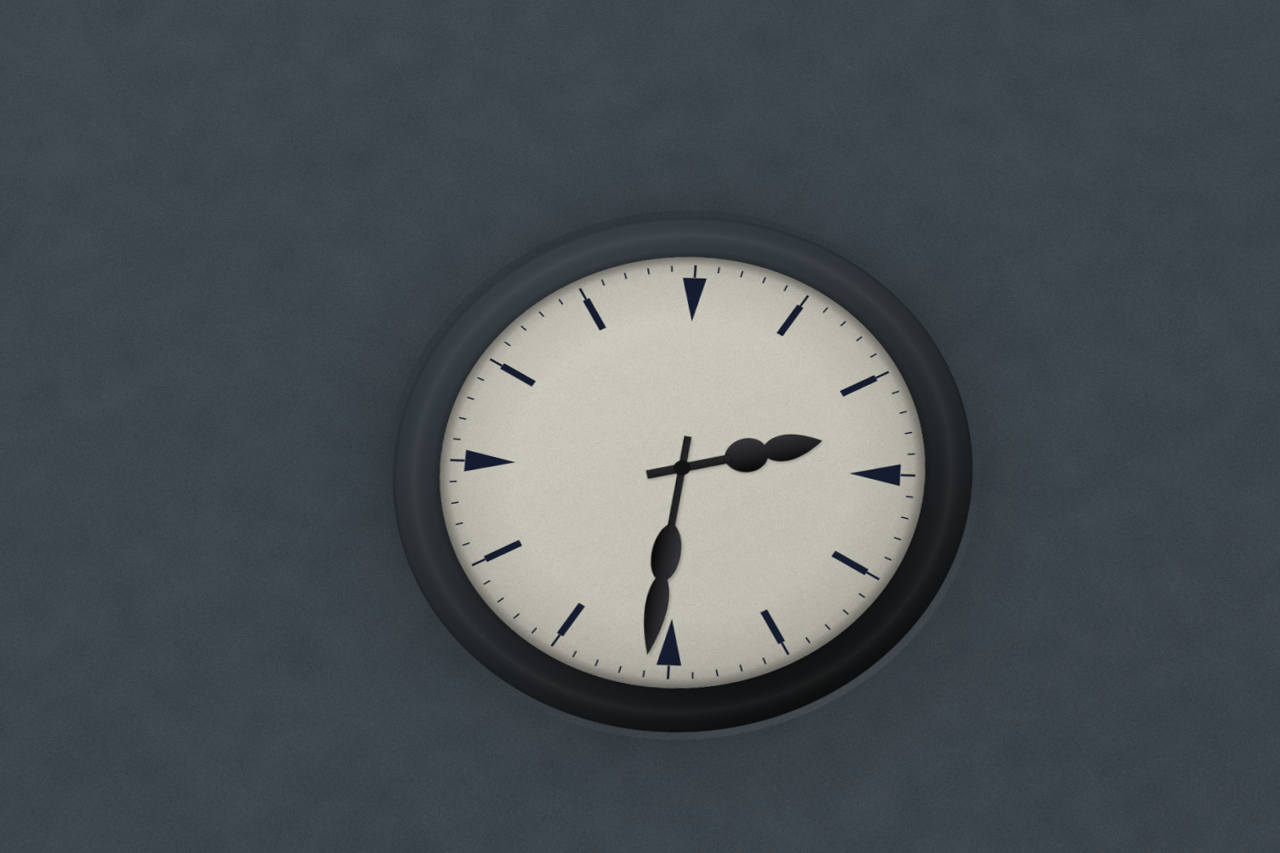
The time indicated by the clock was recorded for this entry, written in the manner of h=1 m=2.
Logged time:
h=2 m=31
